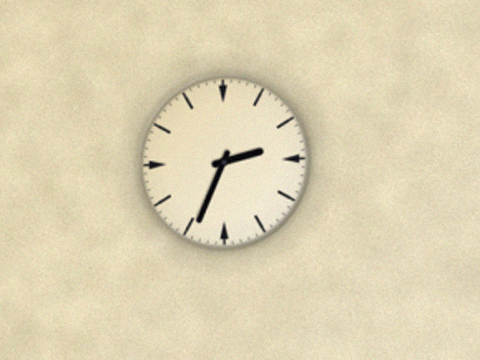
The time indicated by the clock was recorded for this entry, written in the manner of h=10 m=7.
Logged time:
h=2 m=34
